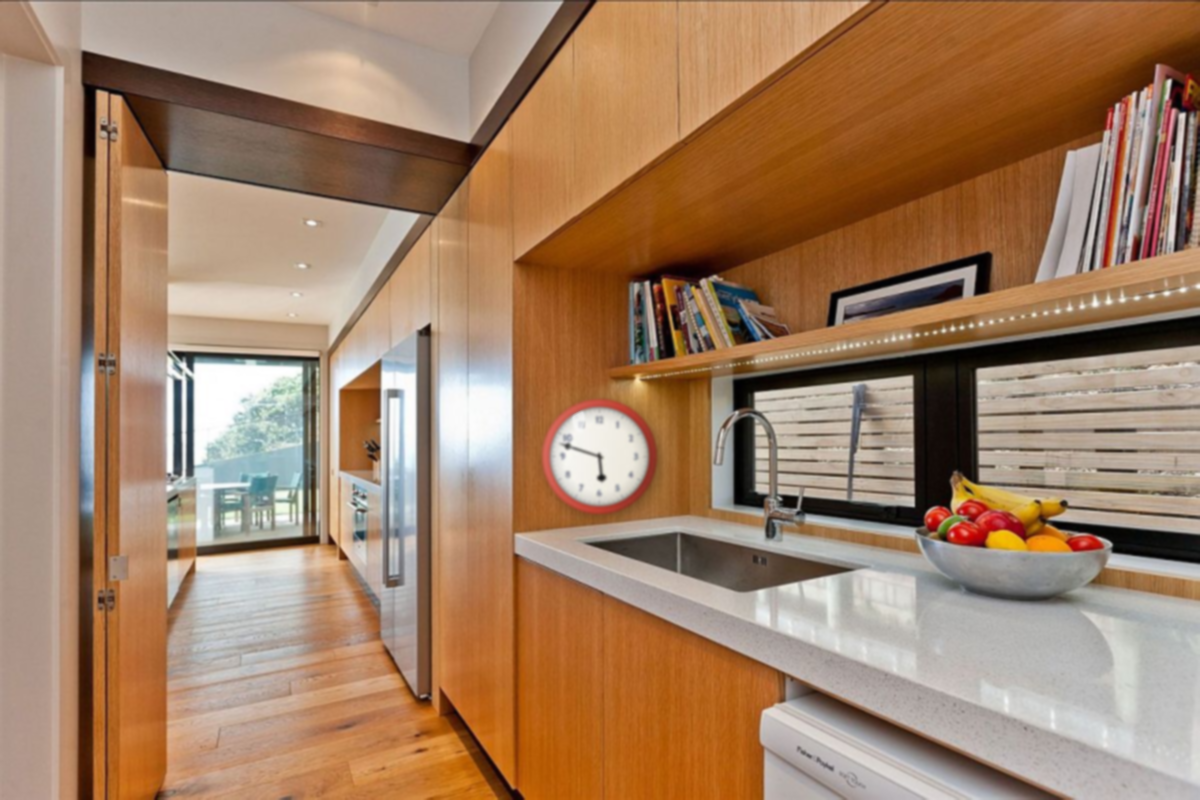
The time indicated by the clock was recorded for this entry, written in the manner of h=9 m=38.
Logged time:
h=5 m=48
